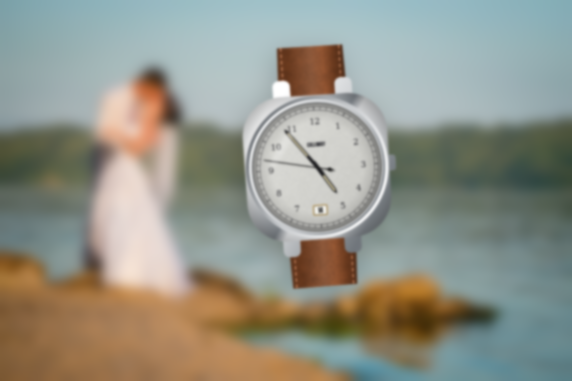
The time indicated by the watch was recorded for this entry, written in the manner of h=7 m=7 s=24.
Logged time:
h=4 m=53 s=47
